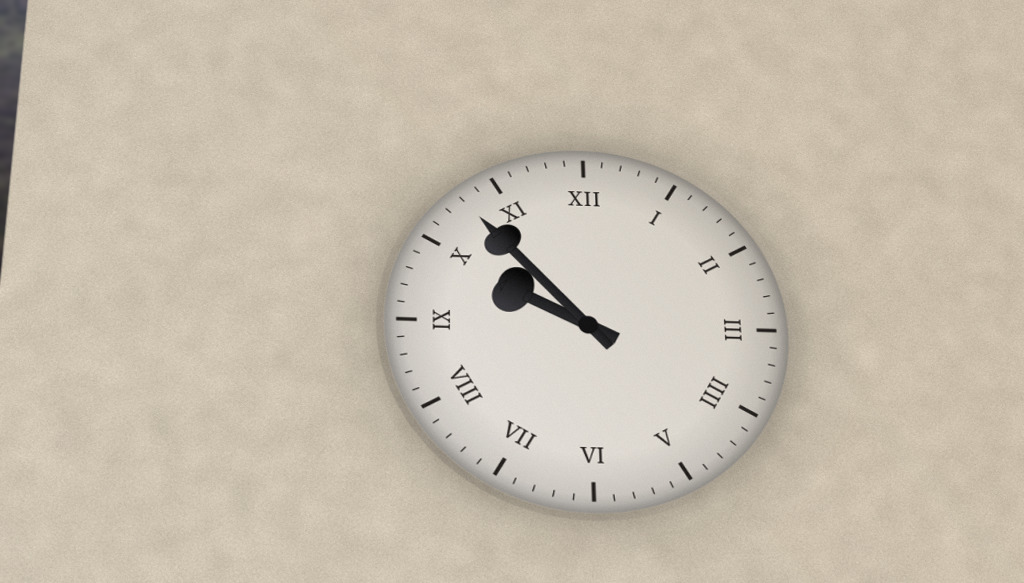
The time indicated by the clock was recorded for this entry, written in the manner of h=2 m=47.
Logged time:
h=9 m=53
